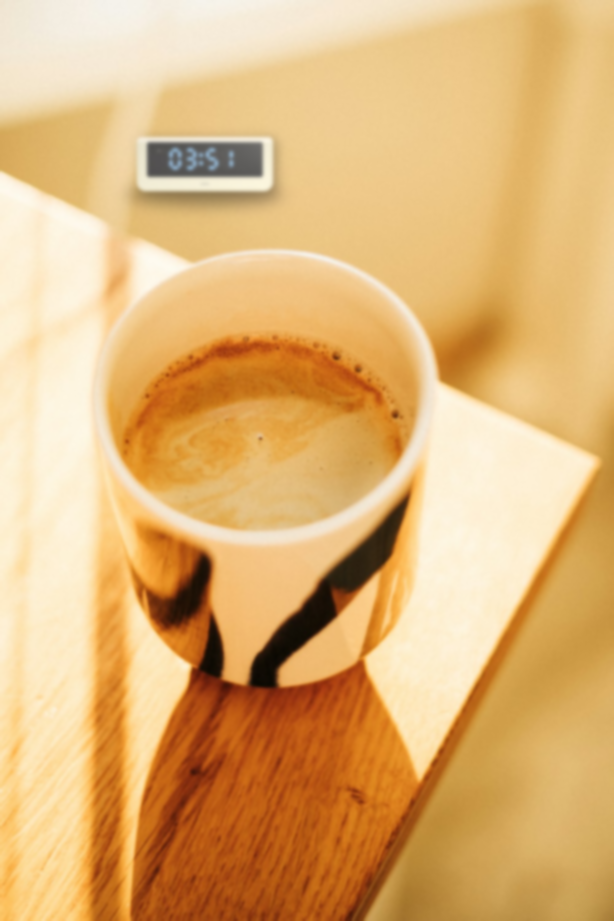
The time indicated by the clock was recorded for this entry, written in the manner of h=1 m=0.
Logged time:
h=3 m=51
